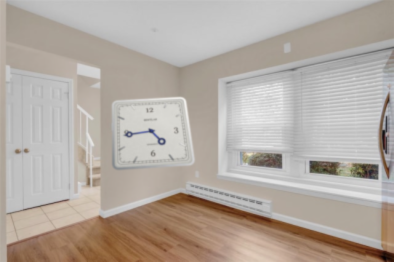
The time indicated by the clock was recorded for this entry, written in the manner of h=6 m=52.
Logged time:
h=4 m=44
